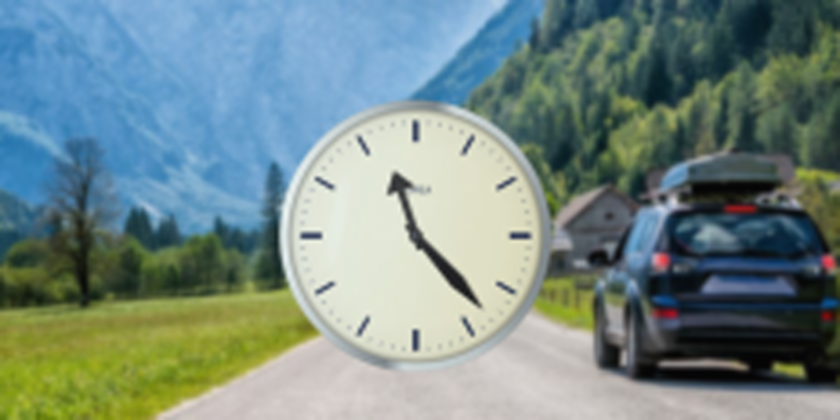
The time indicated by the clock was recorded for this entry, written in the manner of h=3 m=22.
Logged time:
h=11 m=23
